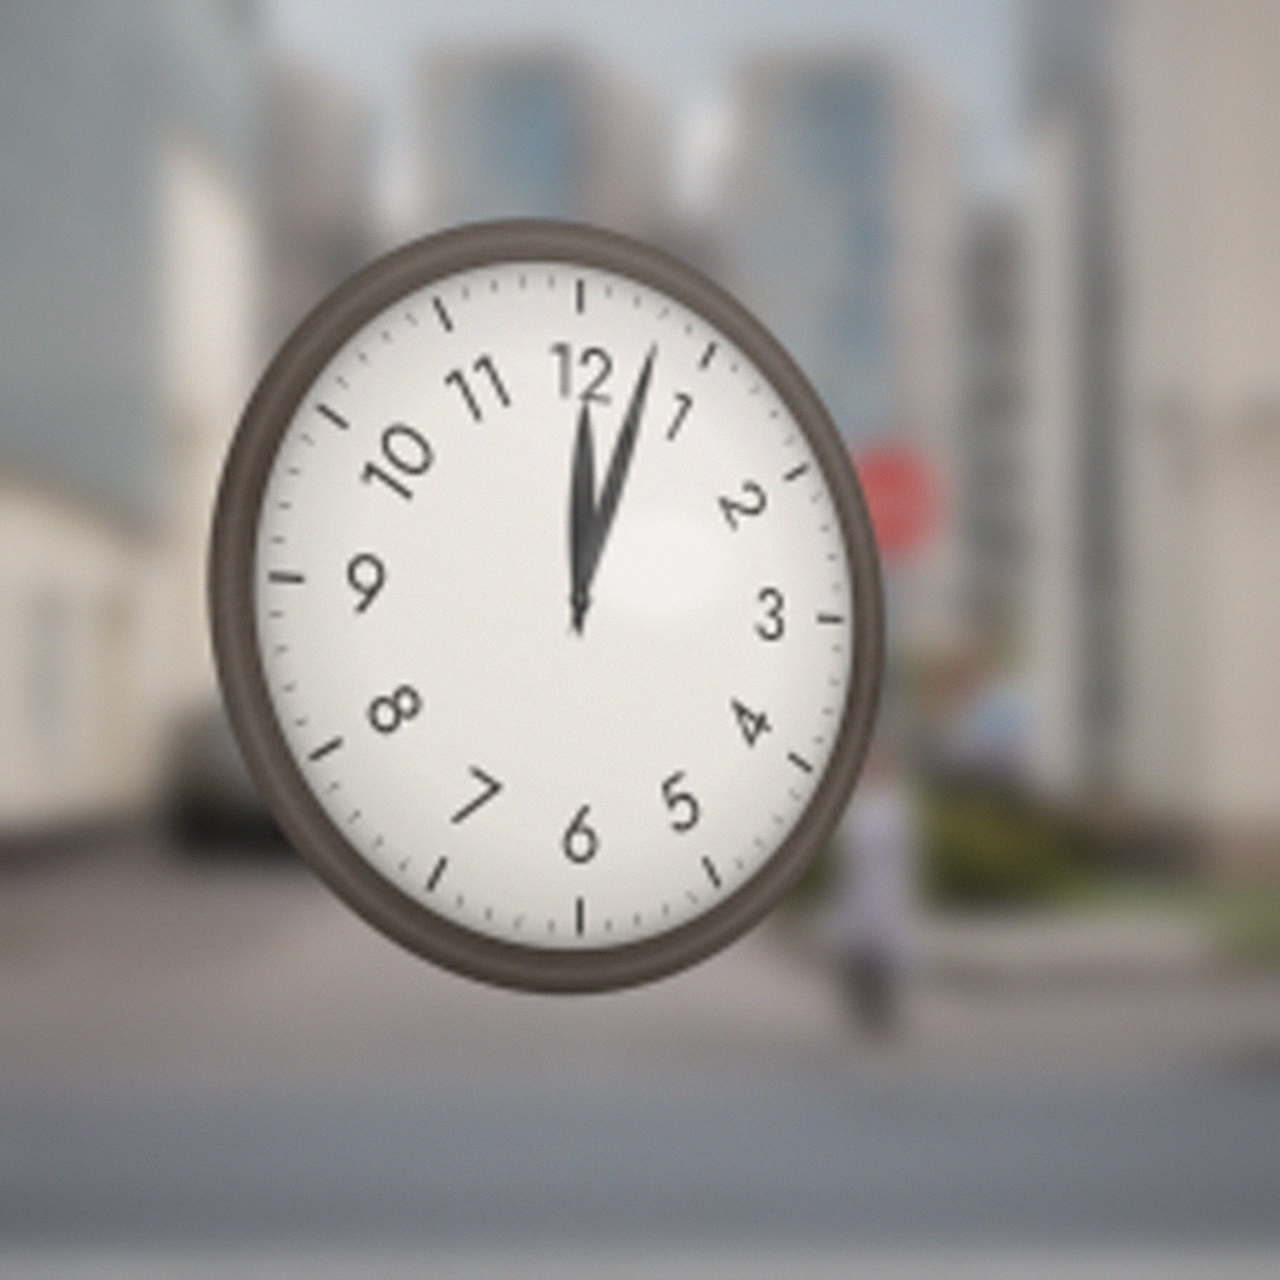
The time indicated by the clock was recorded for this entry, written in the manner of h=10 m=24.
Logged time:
h=12 m=3
